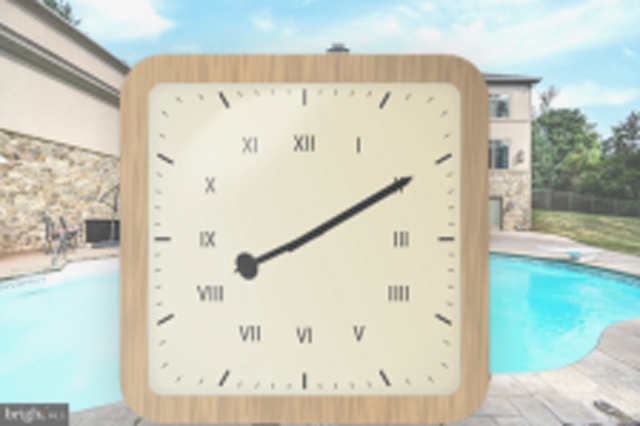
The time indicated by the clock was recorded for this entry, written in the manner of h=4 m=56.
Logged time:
h=8 m=10
